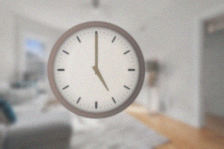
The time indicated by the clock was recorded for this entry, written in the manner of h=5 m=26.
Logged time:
h=5 m=0
